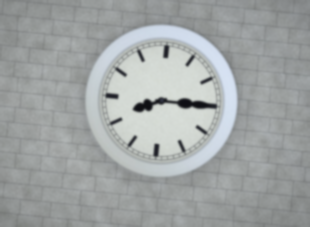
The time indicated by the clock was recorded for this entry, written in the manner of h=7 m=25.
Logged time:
h=8 m=15
